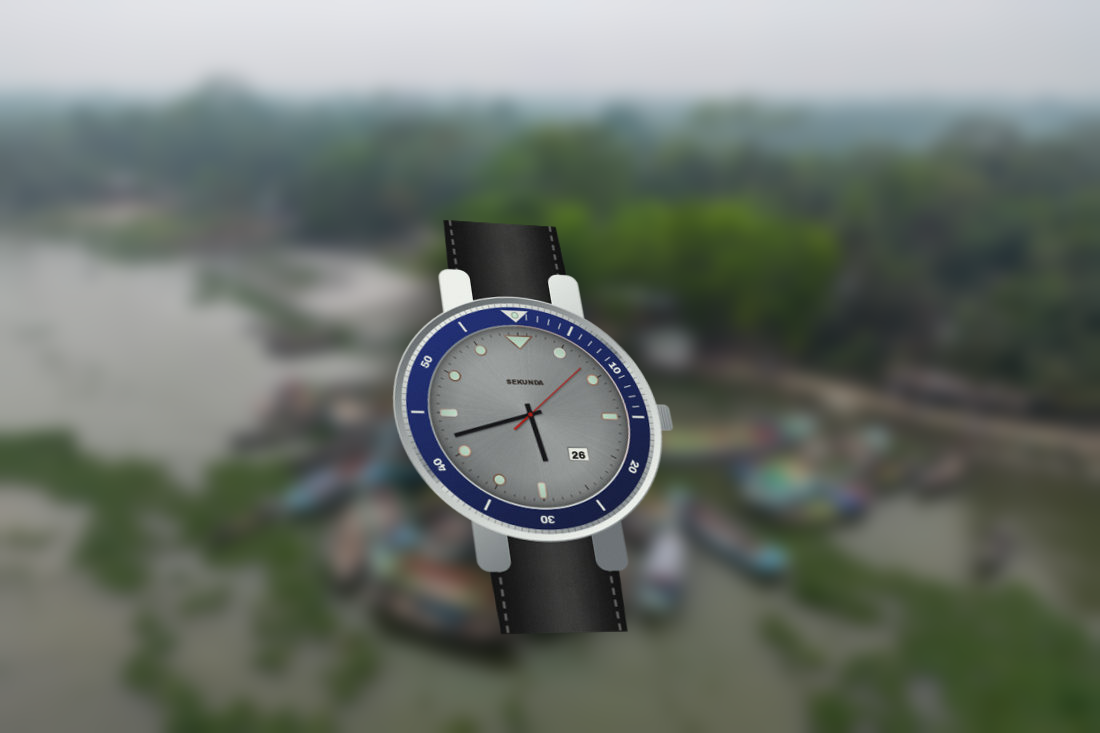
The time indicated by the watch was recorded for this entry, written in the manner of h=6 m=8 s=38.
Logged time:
h=5 m=42 s=8
